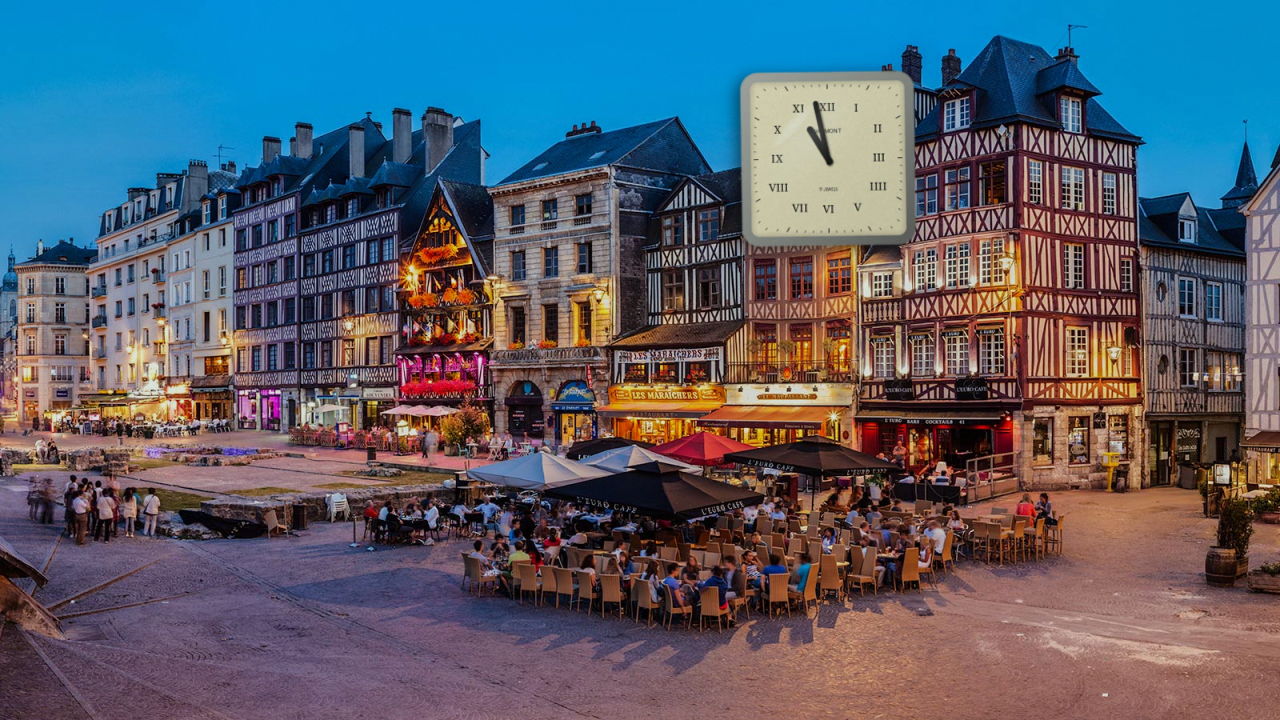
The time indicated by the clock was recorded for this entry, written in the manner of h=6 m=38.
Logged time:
h=10 m=58
